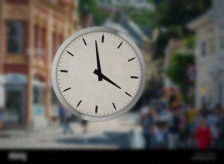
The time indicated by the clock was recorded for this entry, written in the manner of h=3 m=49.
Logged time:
h=3 m=58
